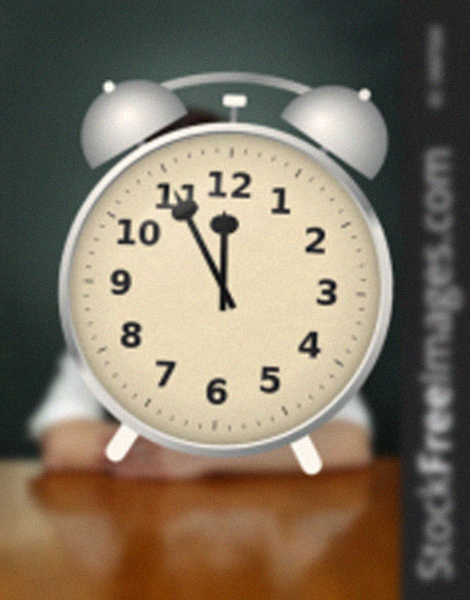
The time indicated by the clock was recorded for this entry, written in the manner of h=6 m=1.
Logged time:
h=11 m=55
